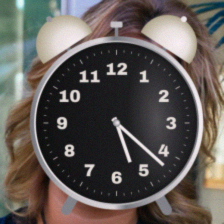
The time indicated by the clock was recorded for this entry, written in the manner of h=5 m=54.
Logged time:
h=5 m=22
